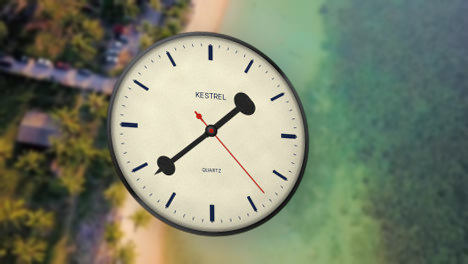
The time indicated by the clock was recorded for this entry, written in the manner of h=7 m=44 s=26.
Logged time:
h=1 m=38 s=23
